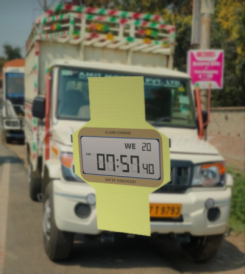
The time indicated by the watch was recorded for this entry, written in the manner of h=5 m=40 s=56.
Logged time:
h=7 m=57 s=40
